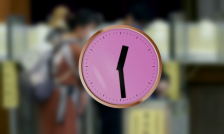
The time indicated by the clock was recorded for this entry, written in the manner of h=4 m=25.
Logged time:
h=12 m=29
